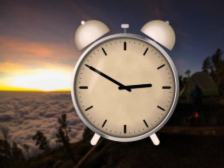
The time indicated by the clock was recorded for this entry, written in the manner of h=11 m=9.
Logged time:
h=2 m=50
